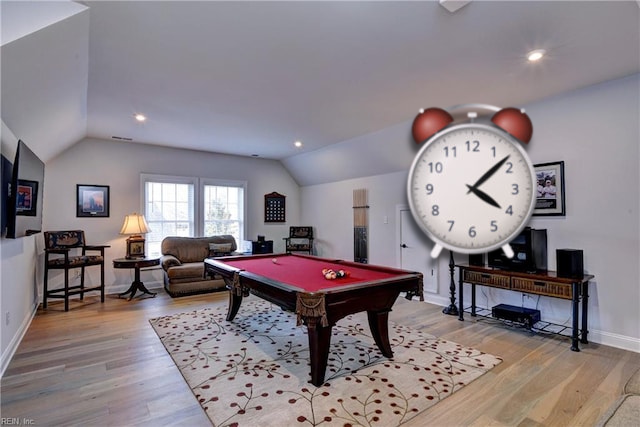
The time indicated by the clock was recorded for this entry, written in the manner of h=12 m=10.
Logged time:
h=4 m=8
